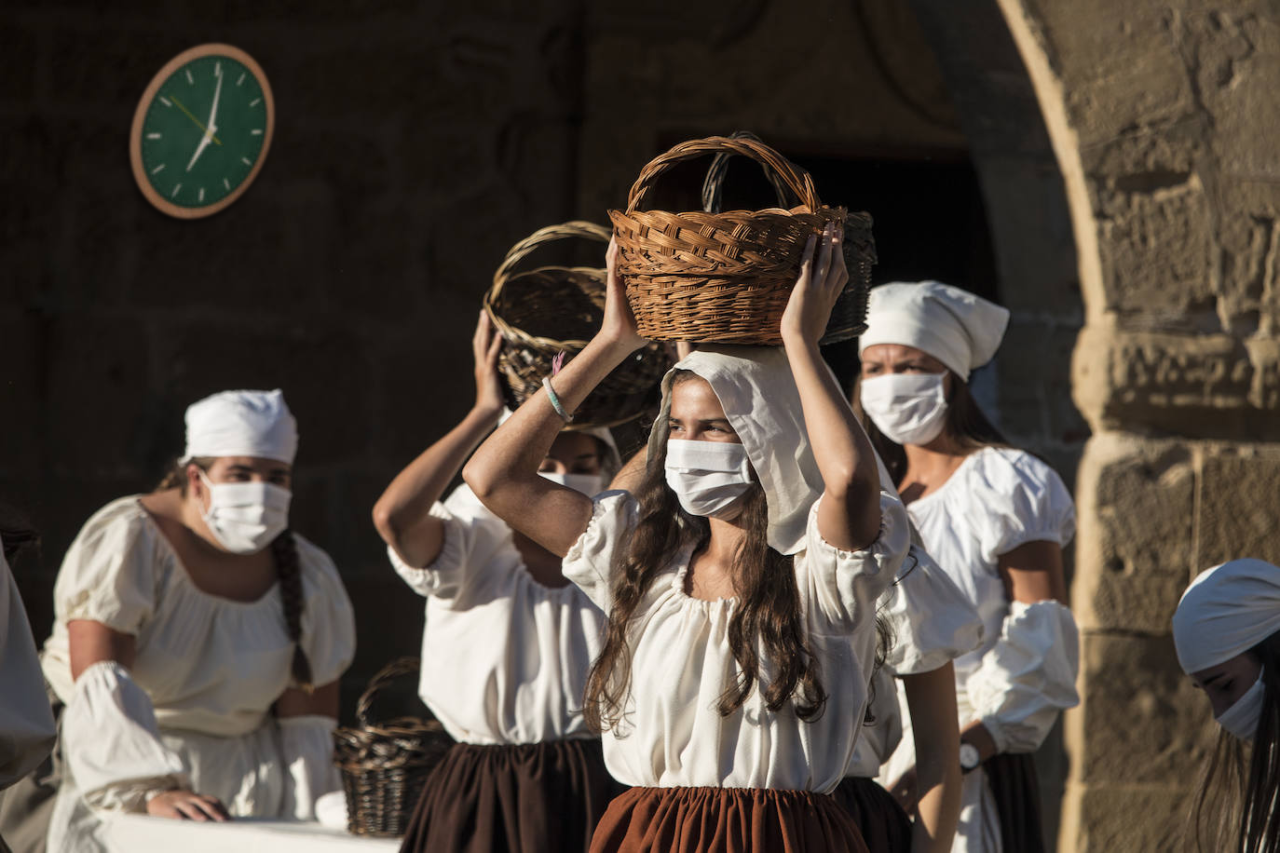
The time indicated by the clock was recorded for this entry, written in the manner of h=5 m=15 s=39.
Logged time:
h=7 m=0 s=51
